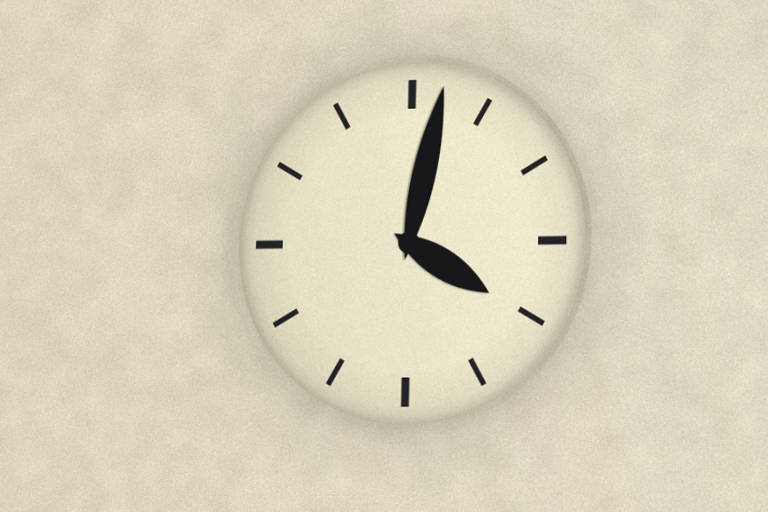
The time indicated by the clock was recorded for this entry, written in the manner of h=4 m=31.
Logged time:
h=4 m=2
